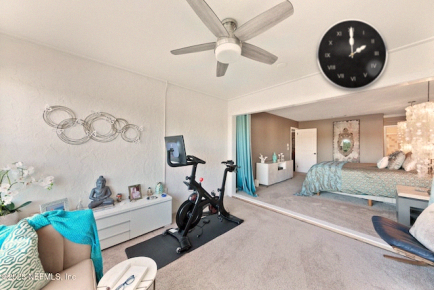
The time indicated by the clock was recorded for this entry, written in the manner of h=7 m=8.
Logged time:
h=2 m=0
